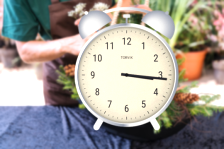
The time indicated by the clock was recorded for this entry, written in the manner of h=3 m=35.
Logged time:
h=3 m=16
